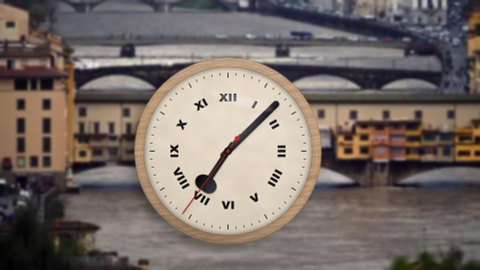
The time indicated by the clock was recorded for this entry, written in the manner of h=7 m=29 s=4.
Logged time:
h=7 m=7 s=36
